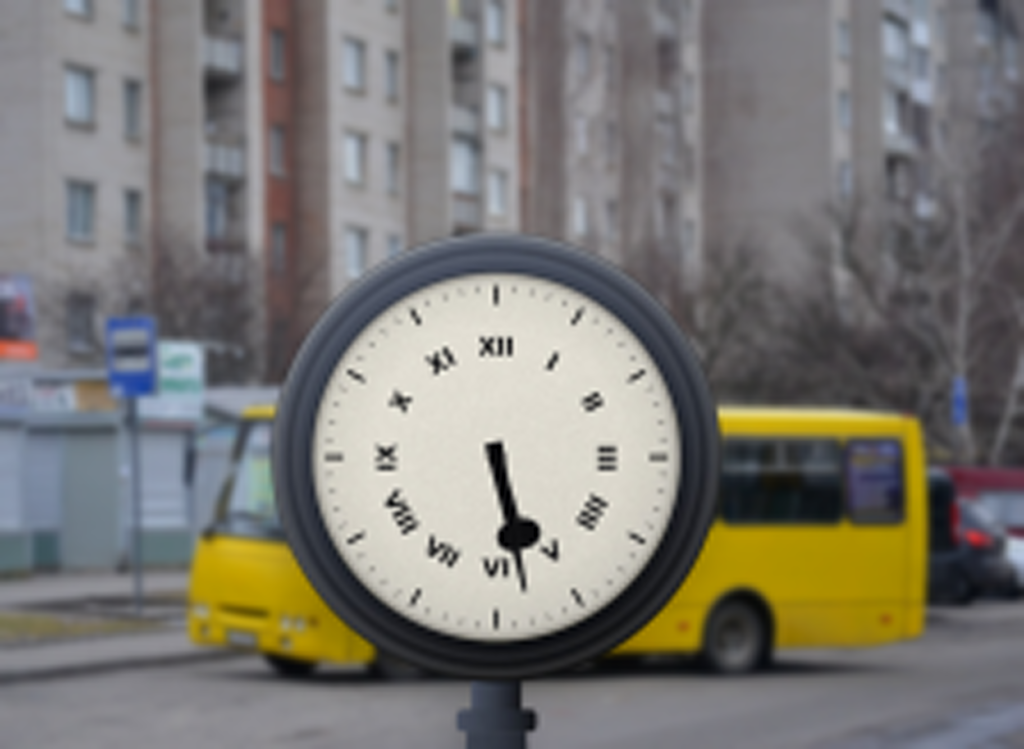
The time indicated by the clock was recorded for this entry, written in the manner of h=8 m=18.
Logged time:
h=5 m=28
